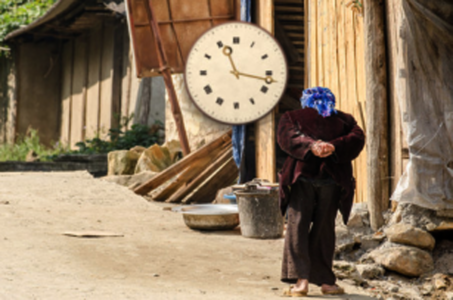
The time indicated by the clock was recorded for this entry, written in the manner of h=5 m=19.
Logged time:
h=11 m=17
